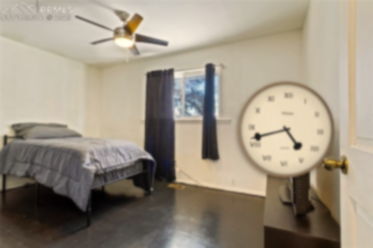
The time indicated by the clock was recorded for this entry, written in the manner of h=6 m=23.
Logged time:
h=4 m=42
